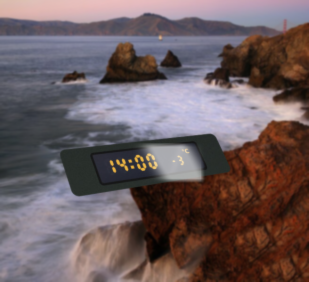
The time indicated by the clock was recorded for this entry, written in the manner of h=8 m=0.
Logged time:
h=14 m=0
